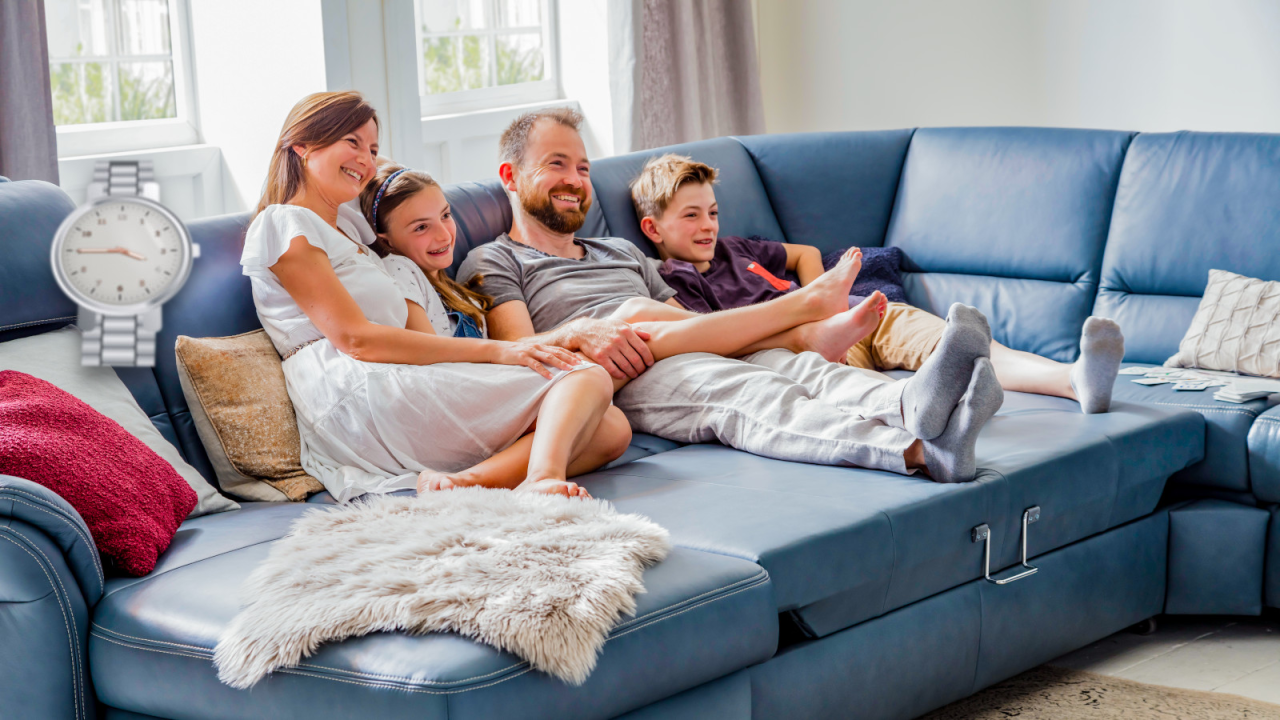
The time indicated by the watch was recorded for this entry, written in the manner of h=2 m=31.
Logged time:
h=3 m=45
